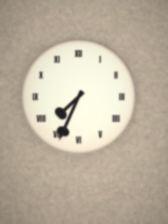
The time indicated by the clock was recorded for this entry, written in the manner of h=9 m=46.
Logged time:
h=7 m=34
